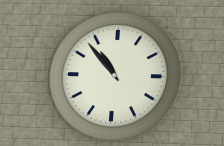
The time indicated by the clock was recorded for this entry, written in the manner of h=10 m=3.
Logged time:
h=10 m=53
